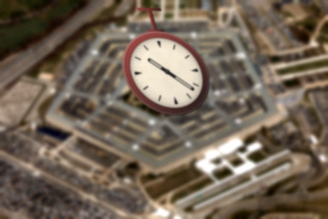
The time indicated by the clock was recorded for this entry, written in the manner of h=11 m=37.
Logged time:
h=10 m=22
